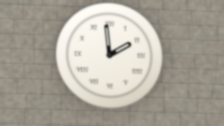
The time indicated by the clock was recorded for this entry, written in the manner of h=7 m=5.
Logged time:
h=1 m=59
